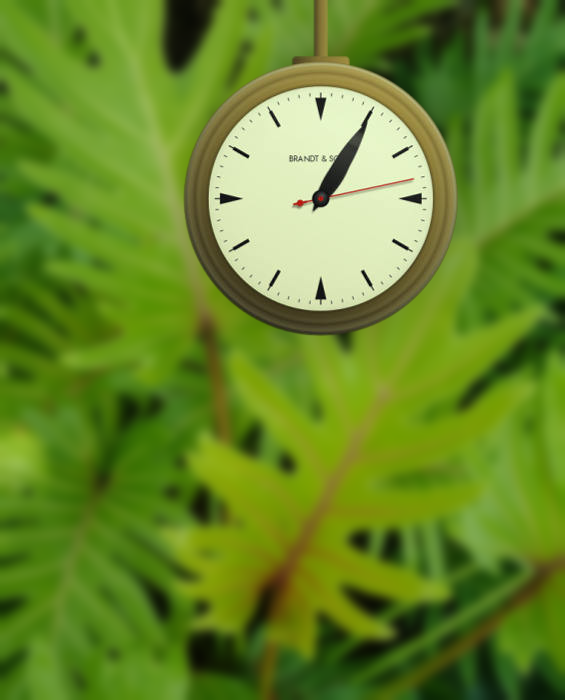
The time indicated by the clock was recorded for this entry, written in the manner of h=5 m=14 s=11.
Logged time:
h=1 m=5 s=13
